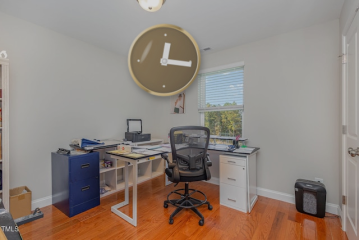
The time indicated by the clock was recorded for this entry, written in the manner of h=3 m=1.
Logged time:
h=12 m=16
